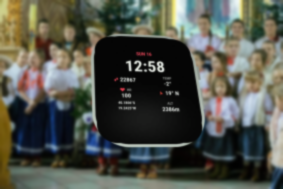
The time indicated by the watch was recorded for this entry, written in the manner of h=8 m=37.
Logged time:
h=12 m=58
